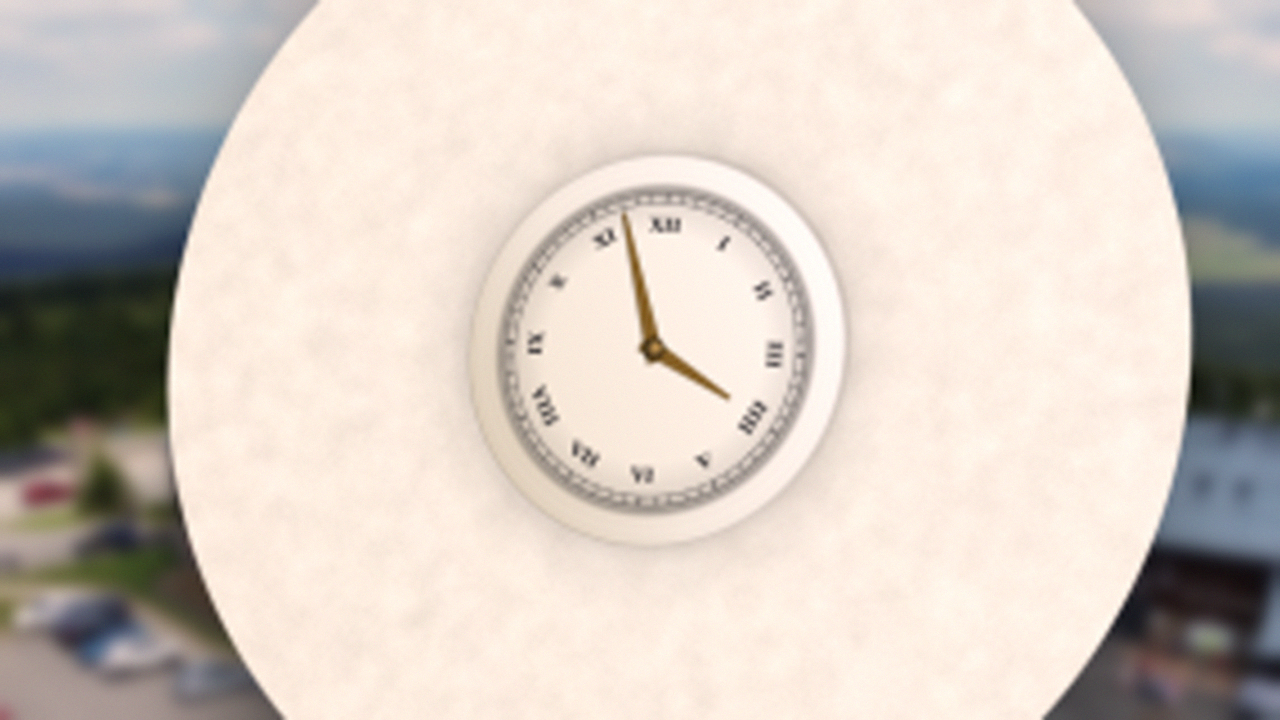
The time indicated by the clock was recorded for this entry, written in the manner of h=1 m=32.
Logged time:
h=3 m=57
